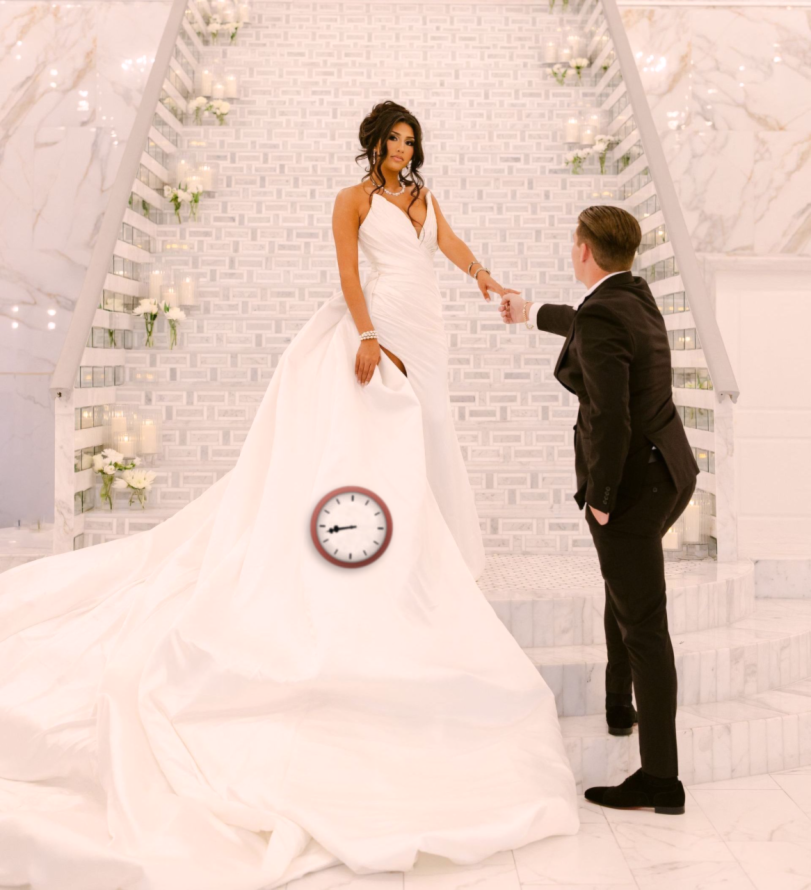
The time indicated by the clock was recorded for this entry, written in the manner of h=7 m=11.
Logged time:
h=8 m=43
